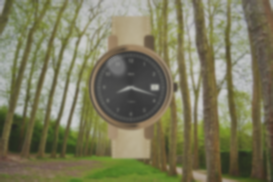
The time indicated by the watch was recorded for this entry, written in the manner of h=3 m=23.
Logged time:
h=8 m=18
